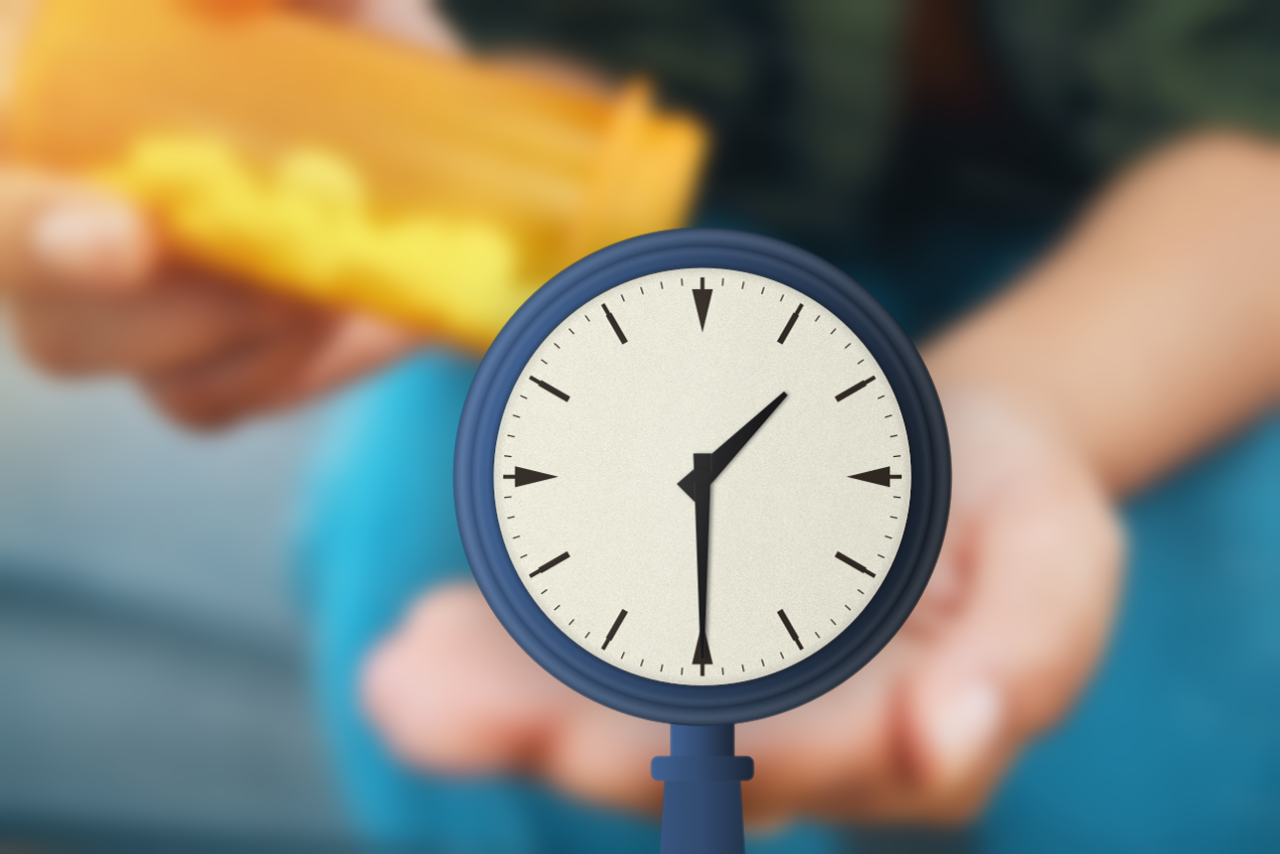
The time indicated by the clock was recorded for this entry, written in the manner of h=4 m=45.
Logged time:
h=1 m=30
